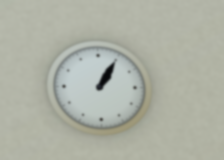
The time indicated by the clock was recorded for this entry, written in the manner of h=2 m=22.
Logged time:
h=1 m=5
